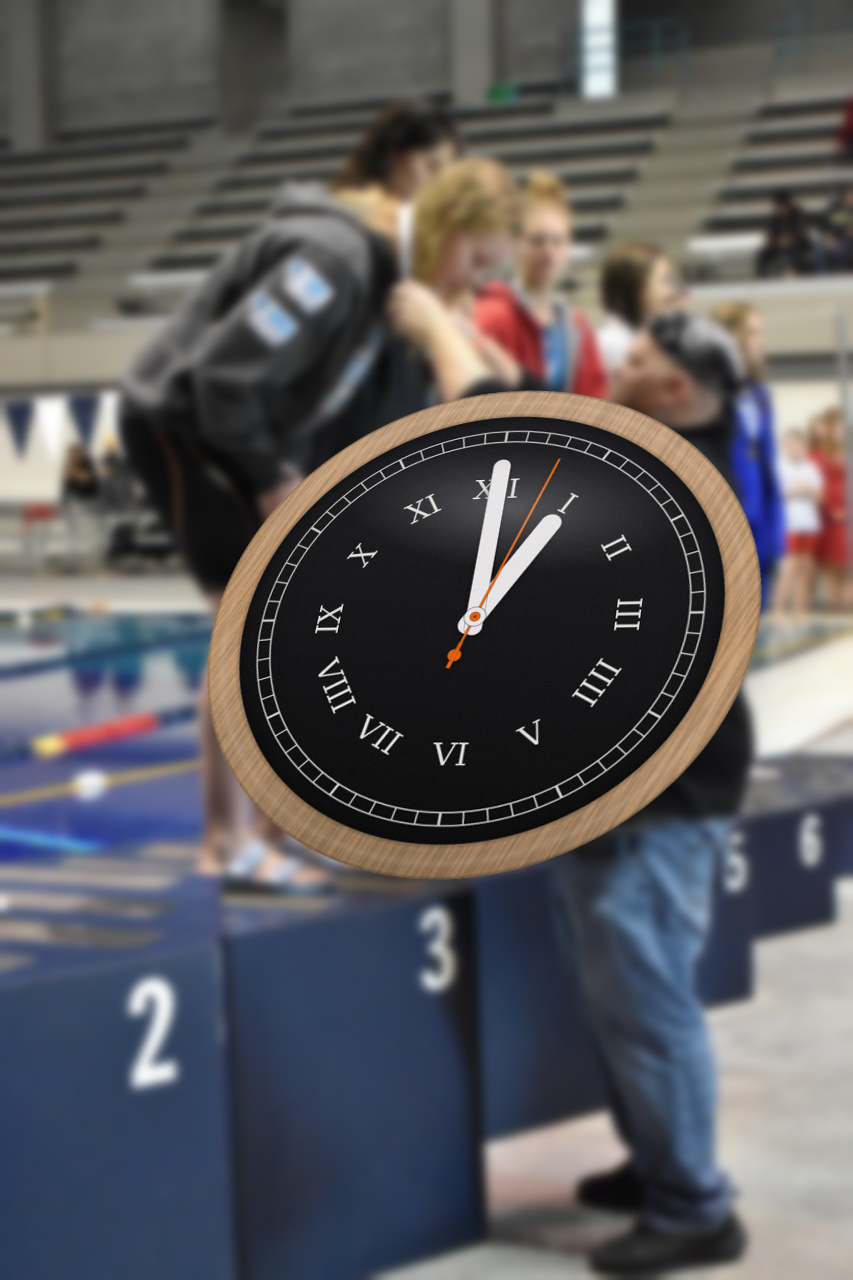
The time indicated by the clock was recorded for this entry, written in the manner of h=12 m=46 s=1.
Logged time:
h=1 m=0 s=3
